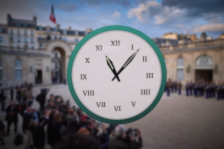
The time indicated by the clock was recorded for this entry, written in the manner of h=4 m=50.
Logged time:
h=11 m=7
